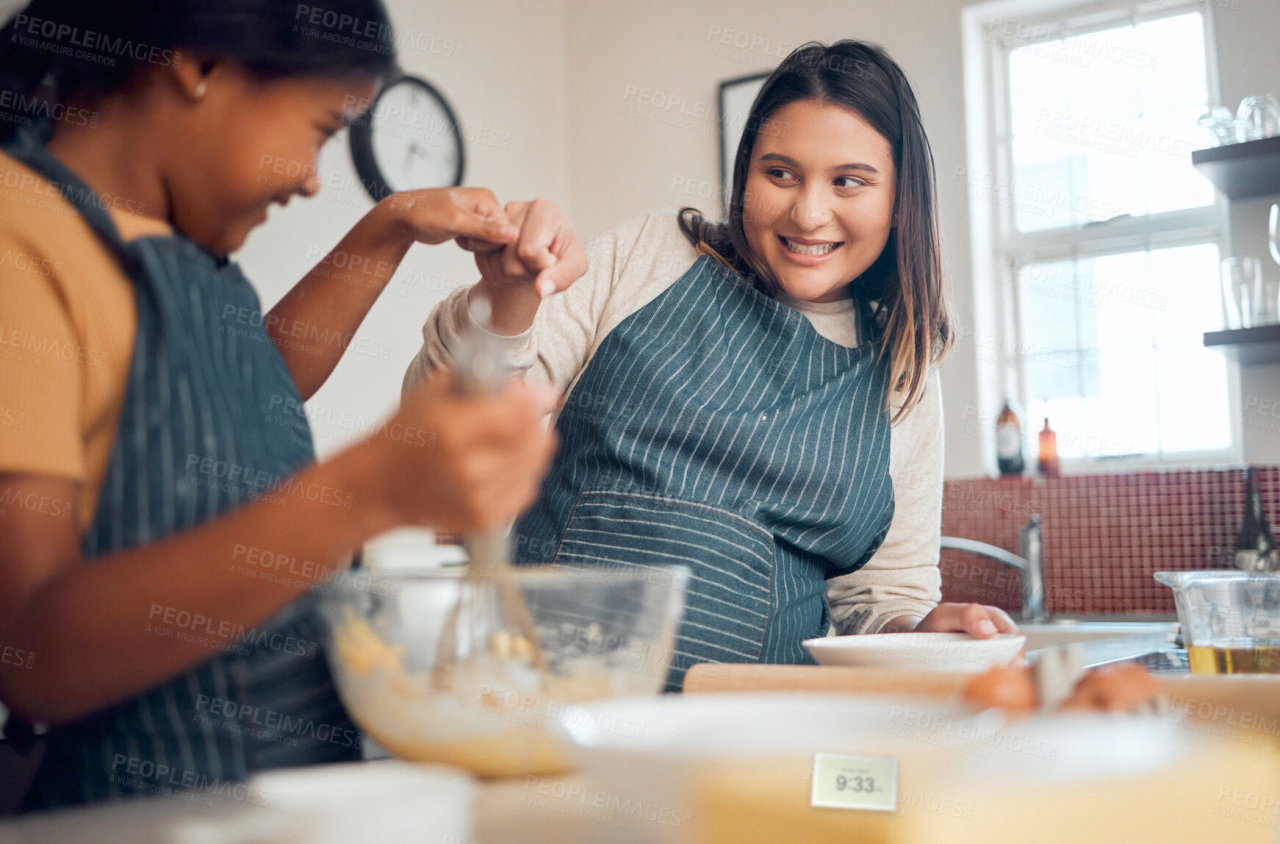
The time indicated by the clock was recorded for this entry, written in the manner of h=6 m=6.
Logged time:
h=9 m=33
